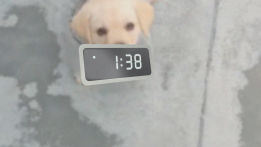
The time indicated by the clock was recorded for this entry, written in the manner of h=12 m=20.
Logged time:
h=1 m=38
